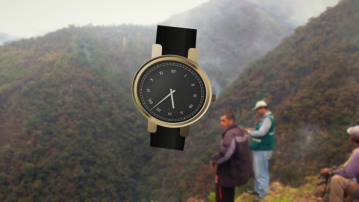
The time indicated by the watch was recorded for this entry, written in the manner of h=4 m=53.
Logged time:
h=5 m=37
